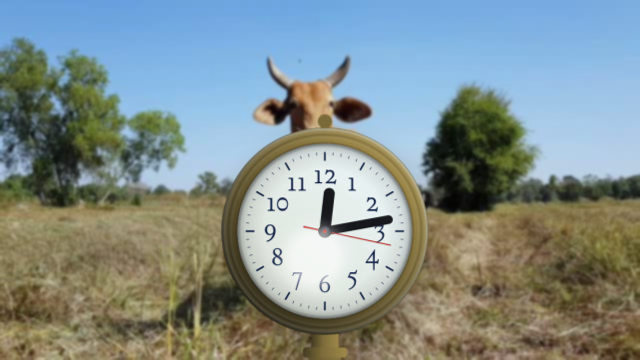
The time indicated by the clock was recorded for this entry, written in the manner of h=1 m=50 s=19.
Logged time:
h=12 m=13 s=17
